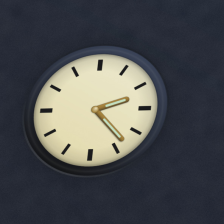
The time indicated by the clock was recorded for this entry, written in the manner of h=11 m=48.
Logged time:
h=2 m=23
